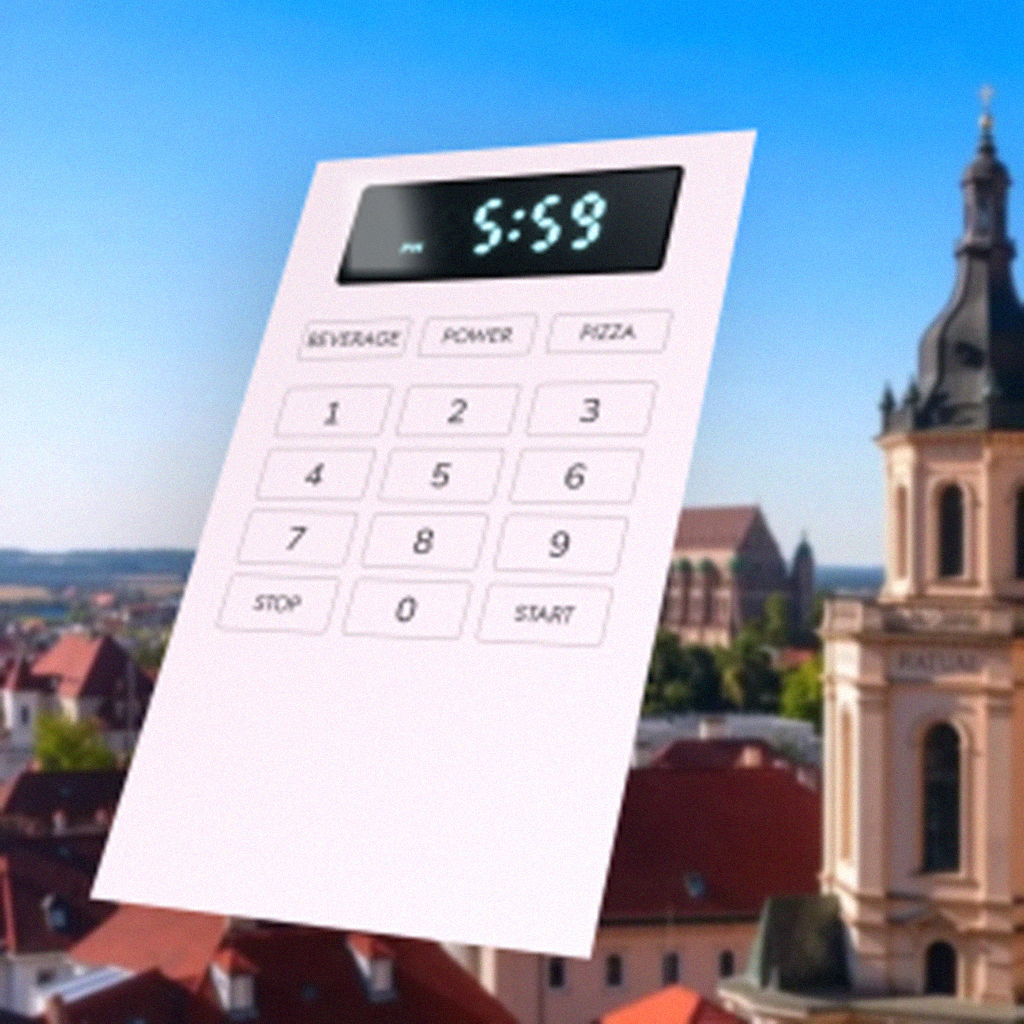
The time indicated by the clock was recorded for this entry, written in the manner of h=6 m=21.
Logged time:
h=5 m=59
